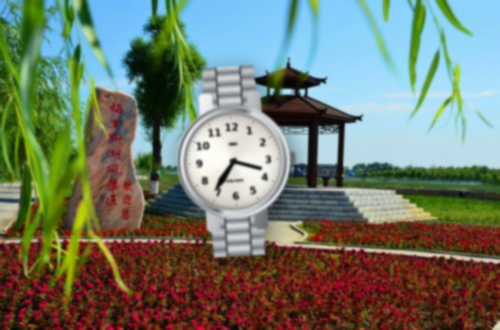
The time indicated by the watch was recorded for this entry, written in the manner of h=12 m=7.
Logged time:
h=3 m=36
